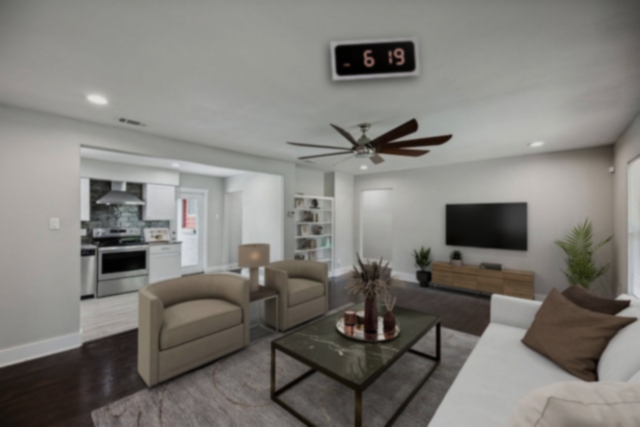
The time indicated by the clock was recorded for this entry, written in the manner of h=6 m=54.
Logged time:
h=6 m=19
